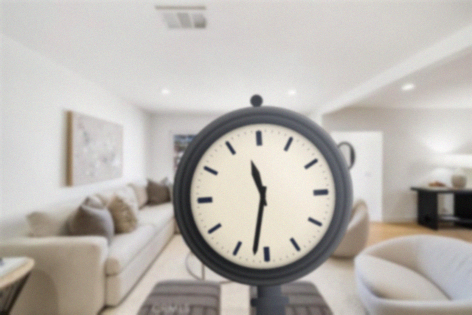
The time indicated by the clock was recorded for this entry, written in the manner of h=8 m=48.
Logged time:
h=11 m=32
